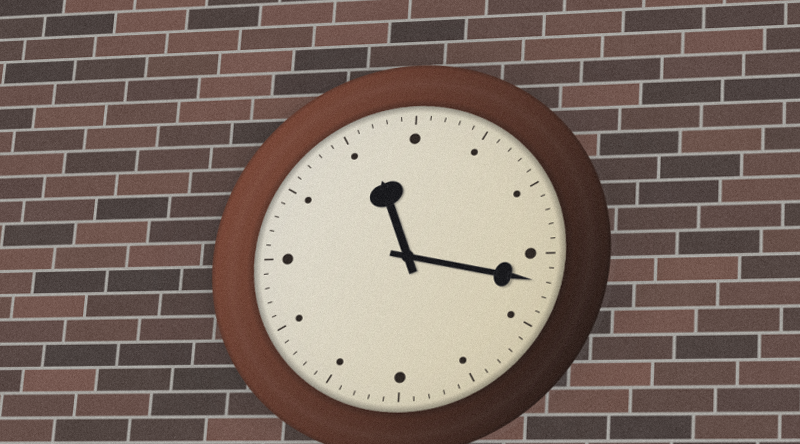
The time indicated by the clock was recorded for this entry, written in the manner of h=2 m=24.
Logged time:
h=11 m=17
